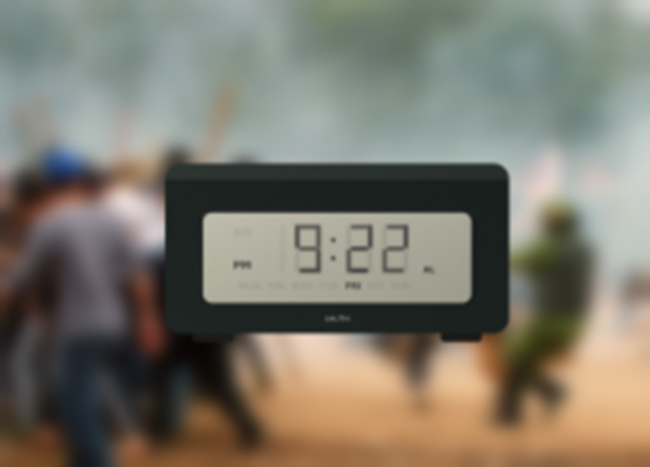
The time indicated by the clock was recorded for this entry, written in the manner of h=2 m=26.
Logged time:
h=9 m=22
